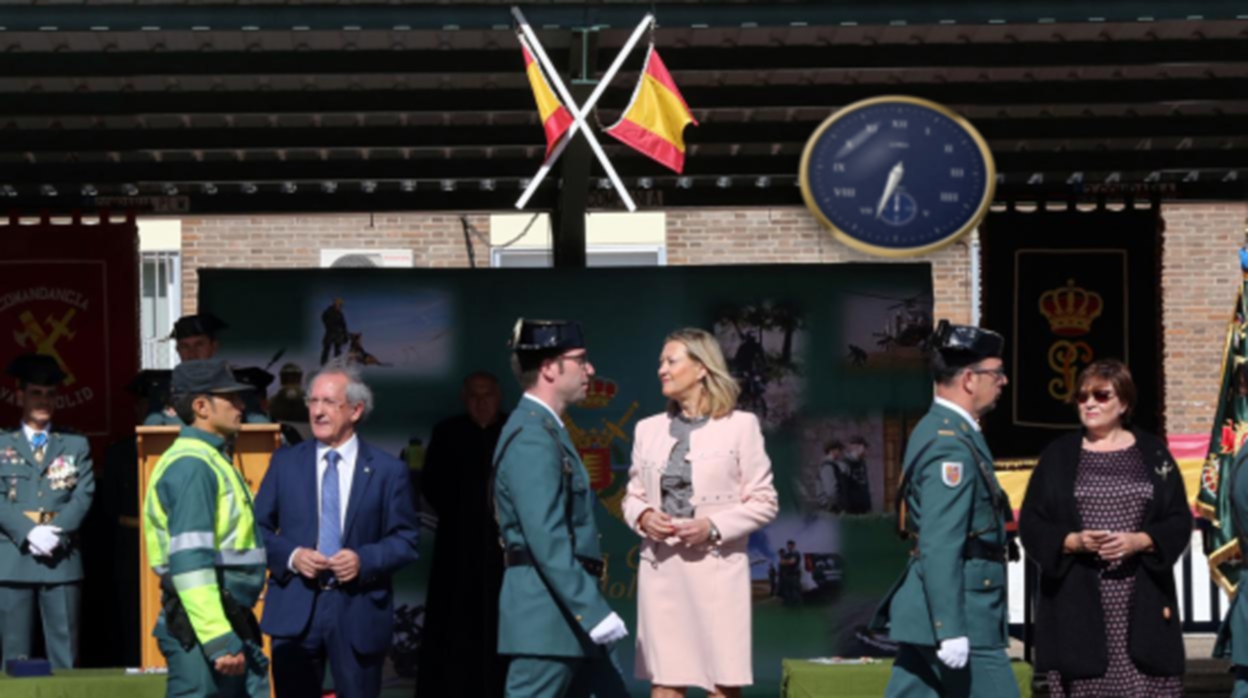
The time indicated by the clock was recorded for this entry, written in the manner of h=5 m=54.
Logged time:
h=6 m=33
